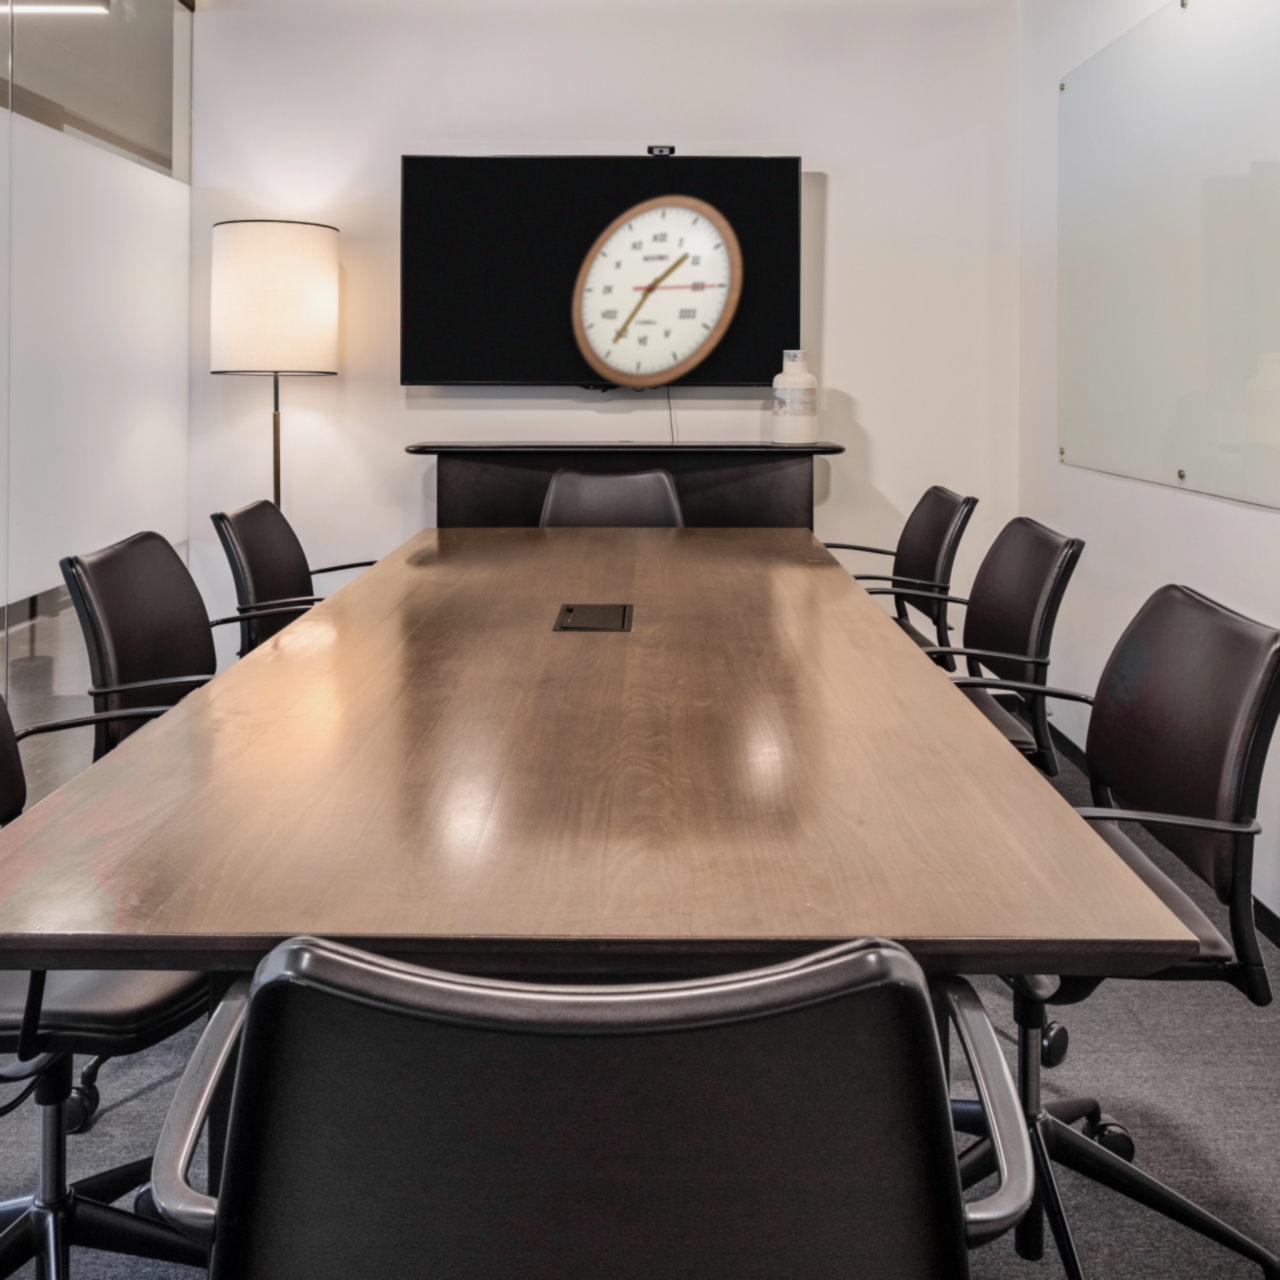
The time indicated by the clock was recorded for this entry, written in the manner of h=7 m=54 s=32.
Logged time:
h=1 m=35 s=15
